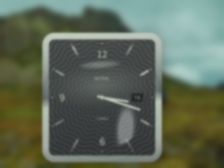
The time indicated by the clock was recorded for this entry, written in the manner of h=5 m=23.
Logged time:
h=3 m=18
